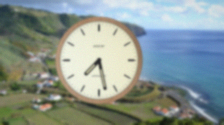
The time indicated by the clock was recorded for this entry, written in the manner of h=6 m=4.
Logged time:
h=7 m=28
